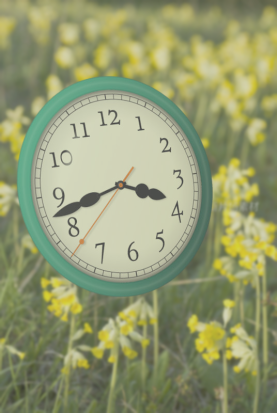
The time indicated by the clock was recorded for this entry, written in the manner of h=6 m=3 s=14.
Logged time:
h=3 m=42 s=38
